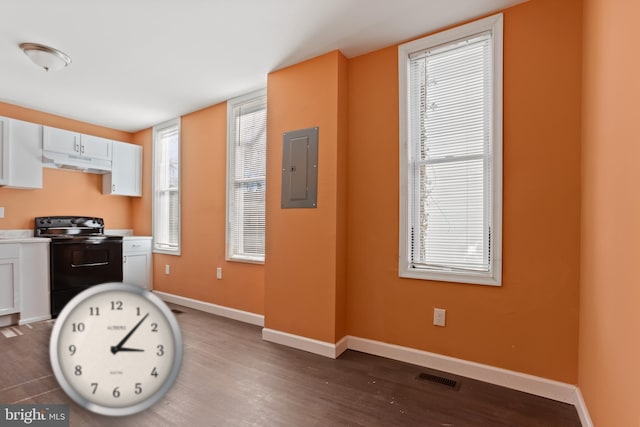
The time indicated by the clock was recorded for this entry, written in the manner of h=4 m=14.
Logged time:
h=3 m=7
